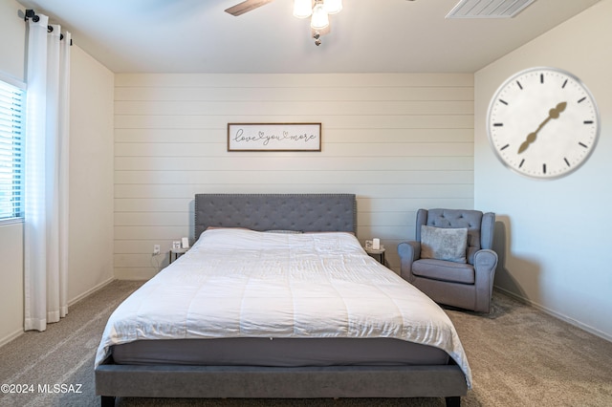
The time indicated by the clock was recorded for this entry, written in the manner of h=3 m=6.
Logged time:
h=1 m=37
